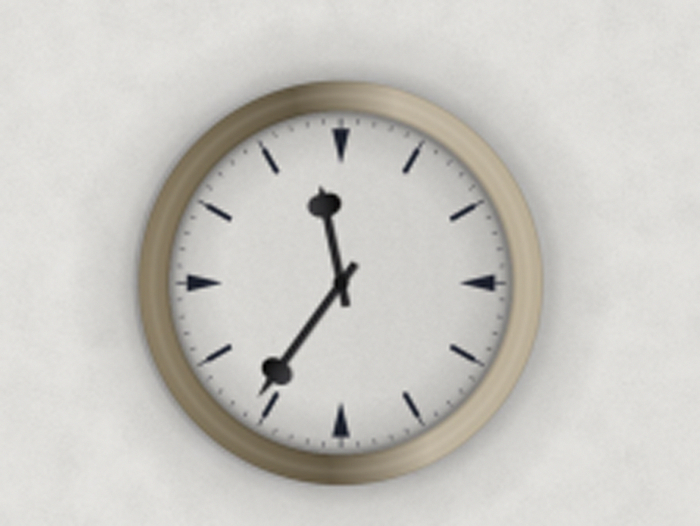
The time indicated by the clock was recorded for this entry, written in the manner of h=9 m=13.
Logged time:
h=11 m=36
